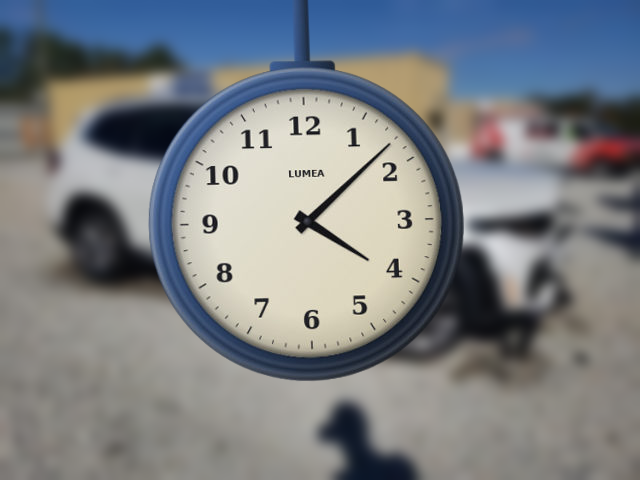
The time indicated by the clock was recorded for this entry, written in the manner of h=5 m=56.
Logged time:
h=4 m=8
